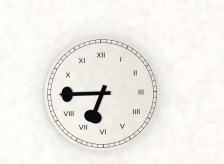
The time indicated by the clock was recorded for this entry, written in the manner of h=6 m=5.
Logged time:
h=6 m=45
